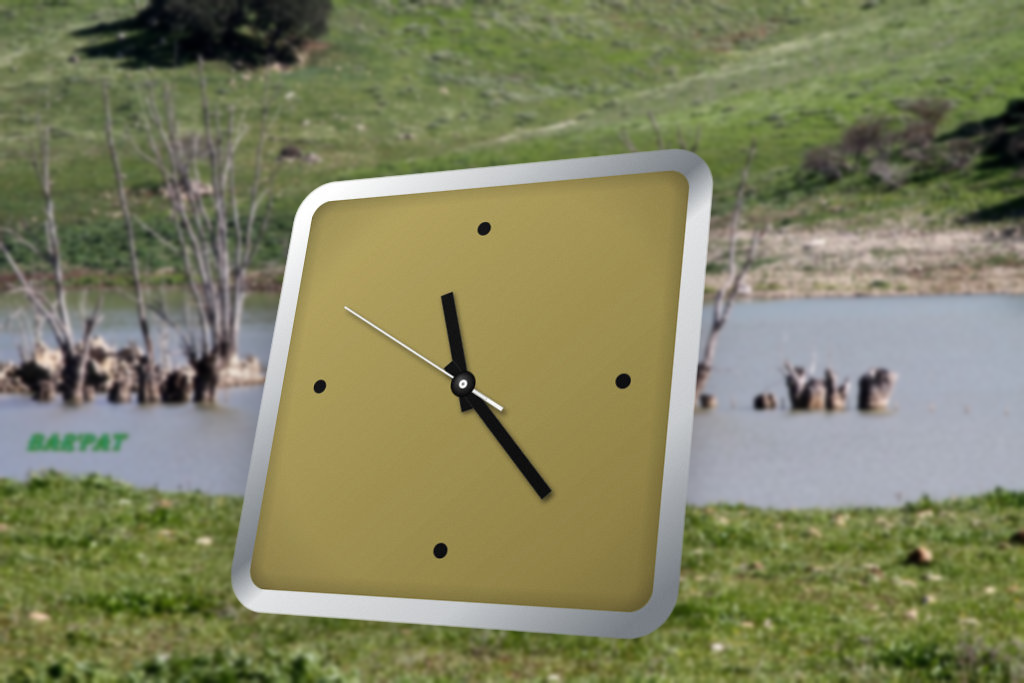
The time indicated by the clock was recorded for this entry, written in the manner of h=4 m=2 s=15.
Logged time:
h=11 m=22 s=50
